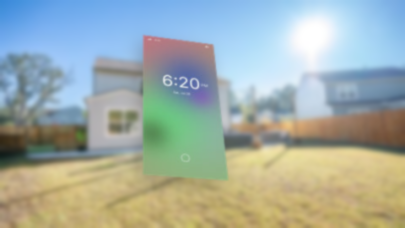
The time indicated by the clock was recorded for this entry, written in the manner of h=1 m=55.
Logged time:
h=6 m=20
